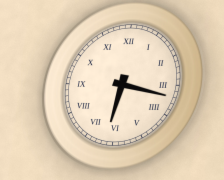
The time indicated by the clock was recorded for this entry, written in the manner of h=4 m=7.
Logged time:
h=6 m=17
